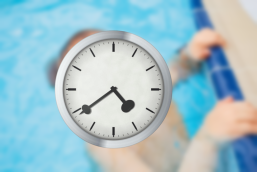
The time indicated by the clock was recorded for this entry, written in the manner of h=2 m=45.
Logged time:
h=4 m=39
